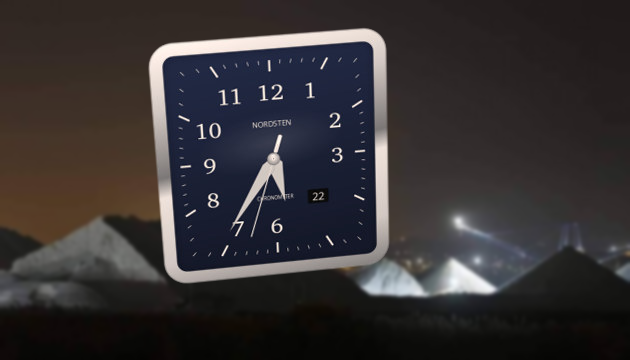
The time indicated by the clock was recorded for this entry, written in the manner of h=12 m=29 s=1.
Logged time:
h=5 m=35 s=33
